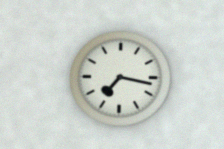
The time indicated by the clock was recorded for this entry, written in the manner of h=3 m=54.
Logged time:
h=7 m=17
